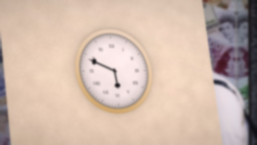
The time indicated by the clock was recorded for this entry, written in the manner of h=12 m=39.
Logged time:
h=5 m=49
